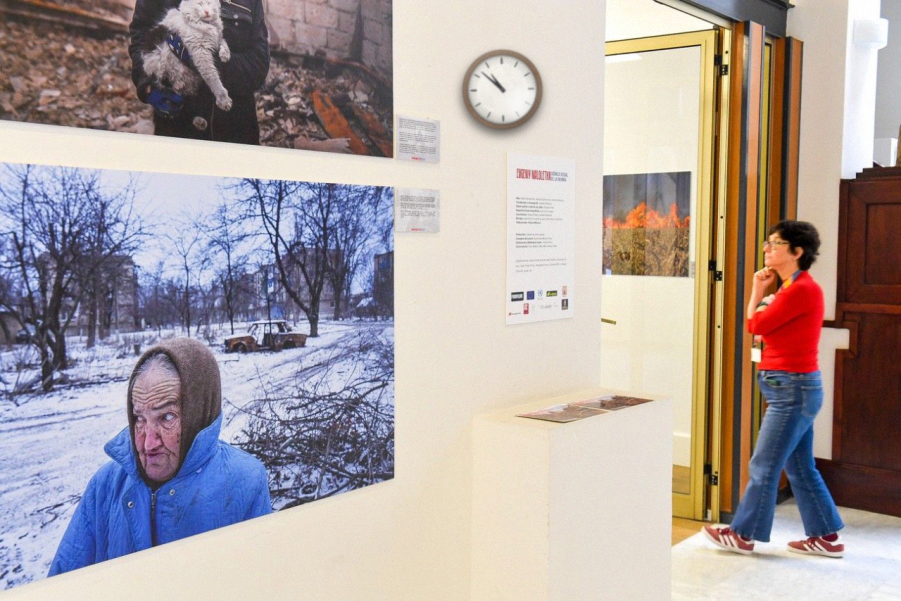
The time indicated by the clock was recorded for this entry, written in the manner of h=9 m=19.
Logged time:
h=10 m=52
